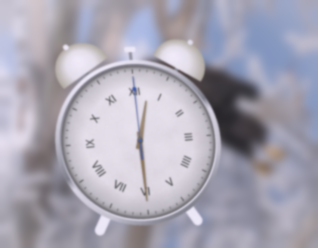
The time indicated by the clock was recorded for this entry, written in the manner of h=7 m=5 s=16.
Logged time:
h=12 m=30 s=0
